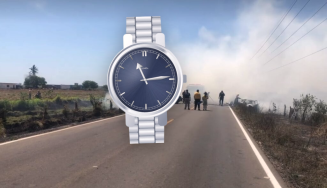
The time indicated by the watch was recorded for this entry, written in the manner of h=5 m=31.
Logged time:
h=11 m=14
